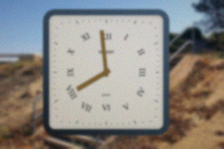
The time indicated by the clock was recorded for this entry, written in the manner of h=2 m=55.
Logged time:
h=7 m=59
